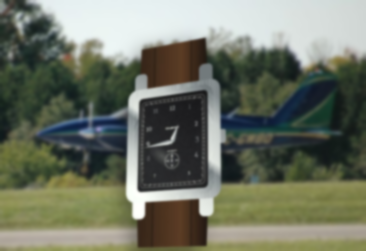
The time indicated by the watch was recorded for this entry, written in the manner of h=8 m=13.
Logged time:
h=12 m=44
